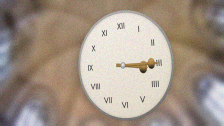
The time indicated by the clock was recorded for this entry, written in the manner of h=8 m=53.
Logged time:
h=3 m=15
